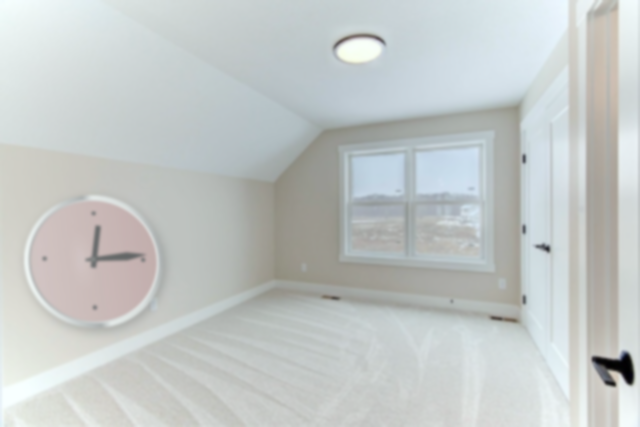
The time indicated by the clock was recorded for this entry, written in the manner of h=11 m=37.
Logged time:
h=12 m=14
